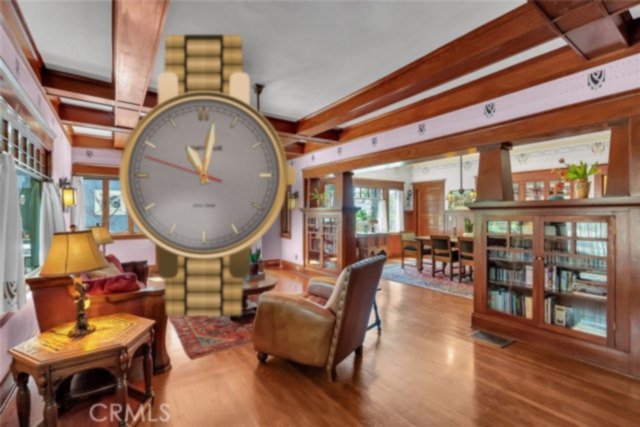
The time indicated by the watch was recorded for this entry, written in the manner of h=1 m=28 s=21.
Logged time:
h=11 m=1 s=48
